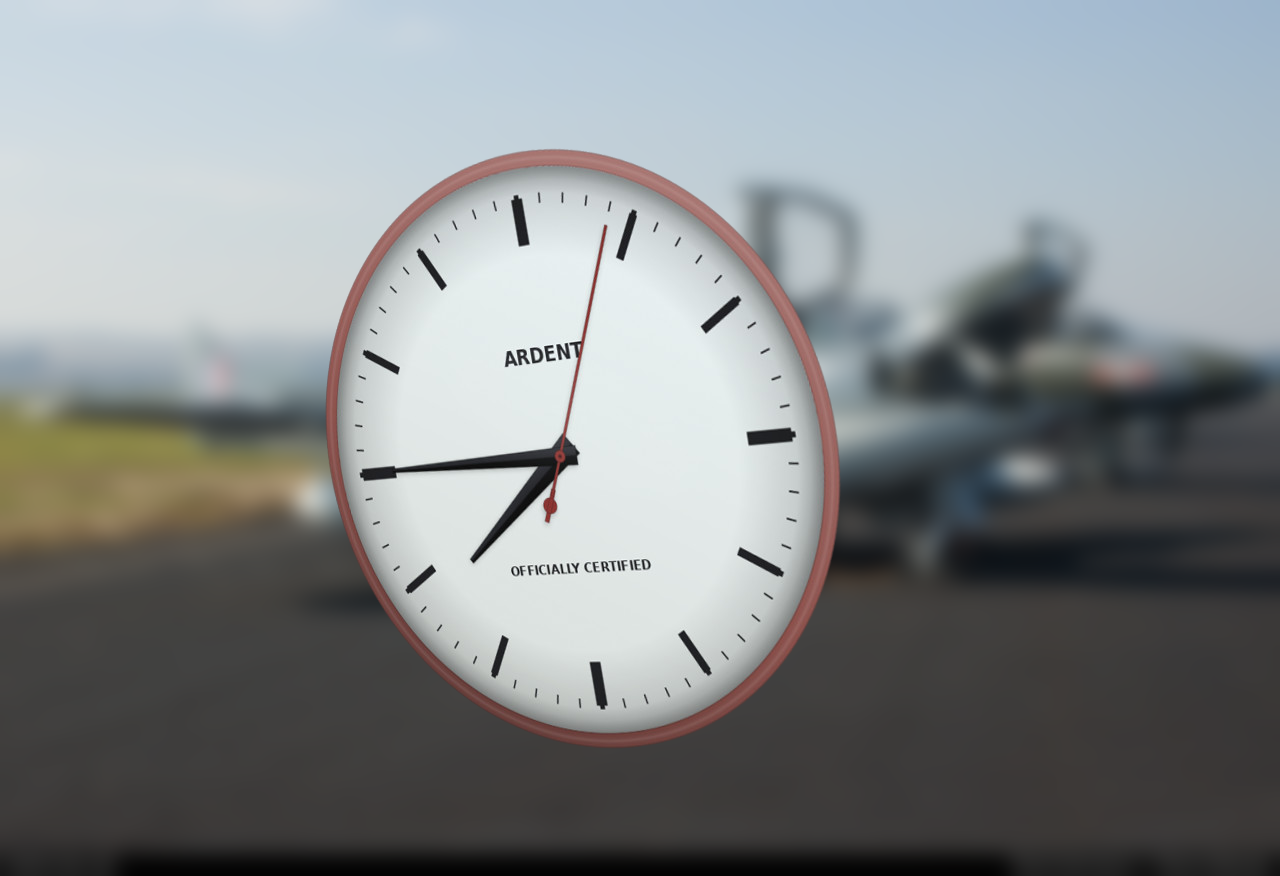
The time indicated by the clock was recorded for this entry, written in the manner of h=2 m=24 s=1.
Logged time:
h=7 m=45 s=4
